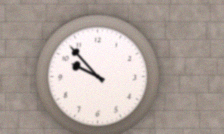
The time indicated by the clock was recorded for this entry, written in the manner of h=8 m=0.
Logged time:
h=9 m=53
